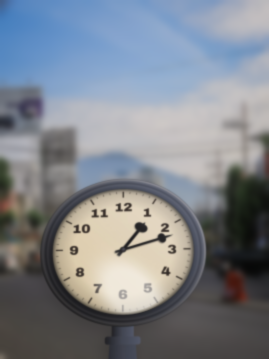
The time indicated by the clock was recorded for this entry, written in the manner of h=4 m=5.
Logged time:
h=1 m=12
